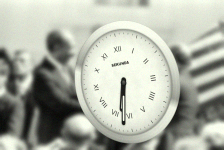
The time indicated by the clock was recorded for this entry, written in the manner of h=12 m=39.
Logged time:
h=6 m=32
